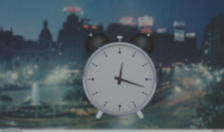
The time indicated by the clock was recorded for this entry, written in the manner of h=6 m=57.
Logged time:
h=12 m=18
